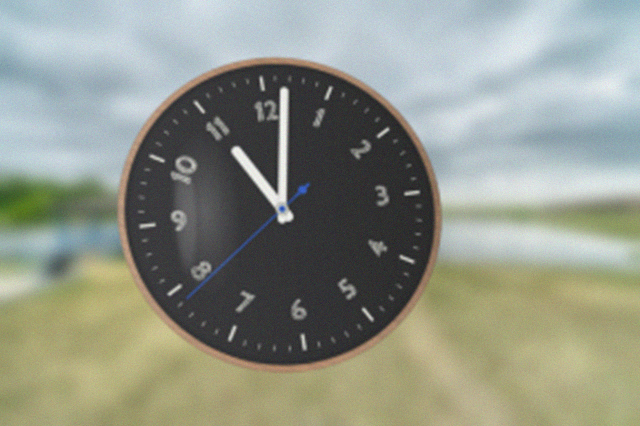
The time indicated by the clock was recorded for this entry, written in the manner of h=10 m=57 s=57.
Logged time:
h=11 m=1 s=39
